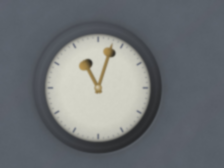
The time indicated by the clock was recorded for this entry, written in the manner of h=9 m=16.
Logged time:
h=11 m=3
